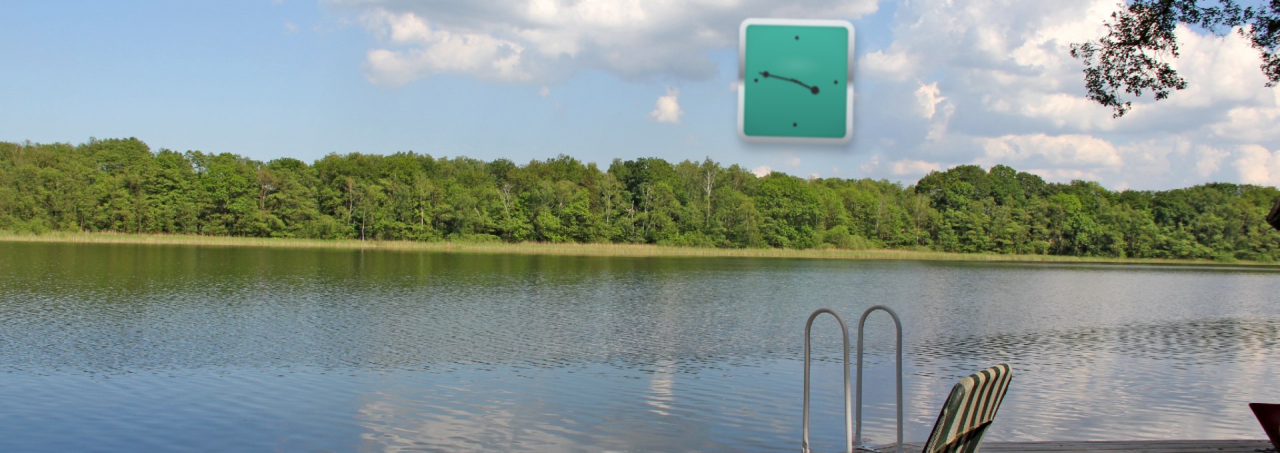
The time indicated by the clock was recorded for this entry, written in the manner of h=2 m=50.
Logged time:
h=3 m=47
